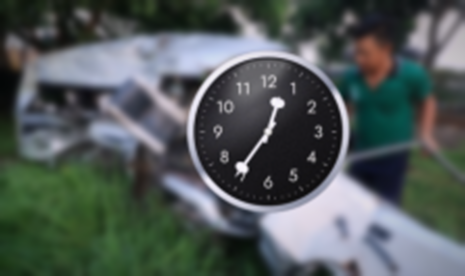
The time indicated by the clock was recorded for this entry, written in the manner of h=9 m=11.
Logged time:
h=12 m=36
